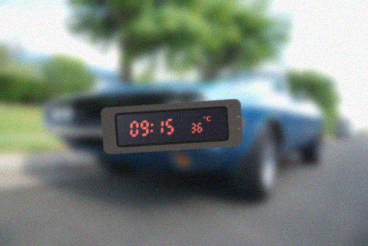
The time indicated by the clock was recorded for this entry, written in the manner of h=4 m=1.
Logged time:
h=9 m=15
